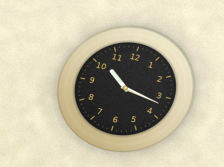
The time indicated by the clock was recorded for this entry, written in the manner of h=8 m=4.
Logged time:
h=10 m=17
